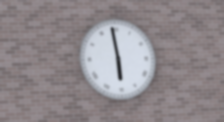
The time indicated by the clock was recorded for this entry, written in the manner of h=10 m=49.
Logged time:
h=5 m=59
